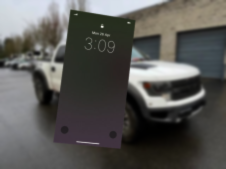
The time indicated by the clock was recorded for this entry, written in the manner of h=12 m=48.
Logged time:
h=3 m=9
